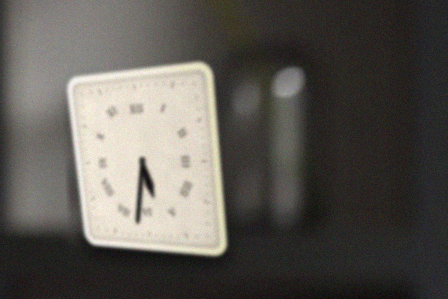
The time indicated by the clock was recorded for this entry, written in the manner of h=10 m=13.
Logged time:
h=5 m=32
